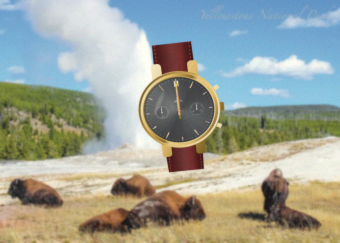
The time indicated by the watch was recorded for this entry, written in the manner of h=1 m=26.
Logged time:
h=12 m=0
